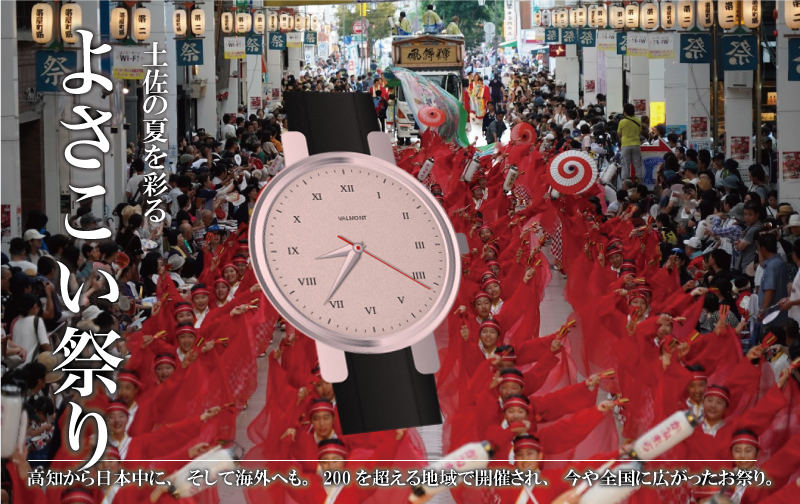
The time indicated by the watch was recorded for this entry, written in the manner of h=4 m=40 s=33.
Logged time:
h=8 m=36 s=21
